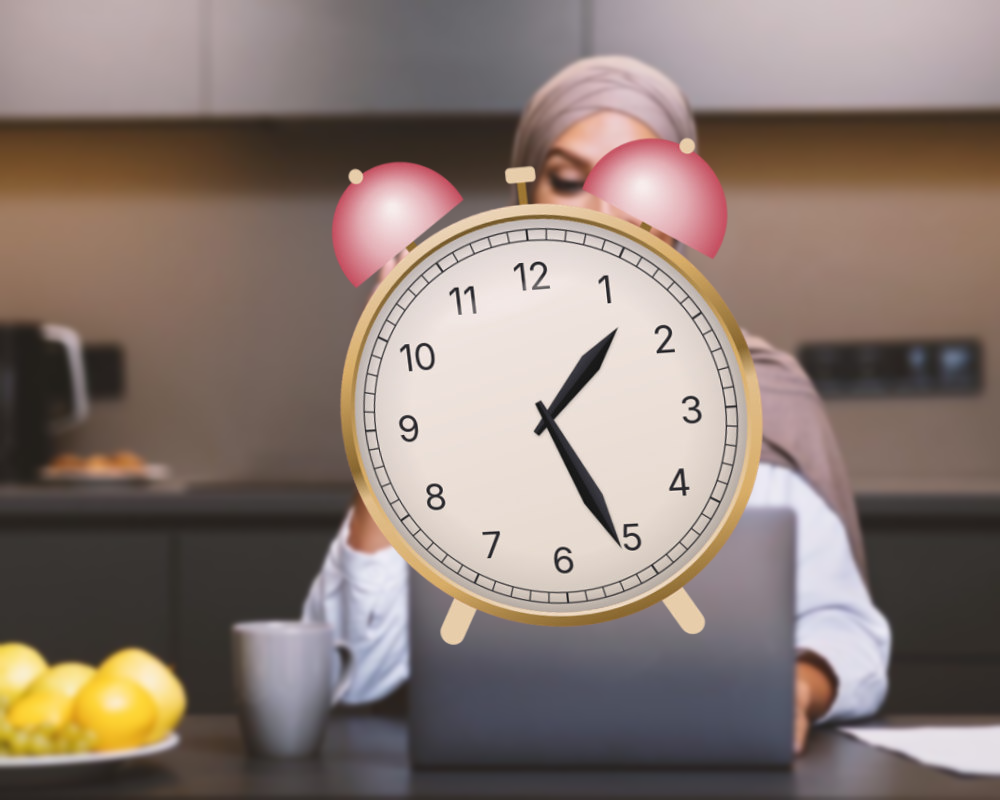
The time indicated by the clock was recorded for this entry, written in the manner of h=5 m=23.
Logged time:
h=1 m=26
